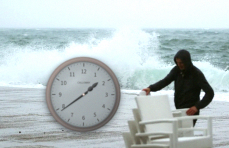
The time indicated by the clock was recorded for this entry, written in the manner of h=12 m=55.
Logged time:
h=1 m=39
